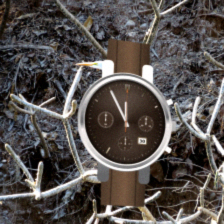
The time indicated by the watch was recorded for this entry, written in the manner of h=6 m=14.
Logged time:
h=11 m=55
